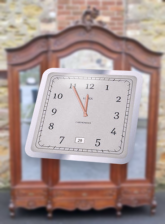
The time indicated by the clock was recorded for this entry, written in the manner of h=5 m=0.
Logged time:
h=11 m=55
